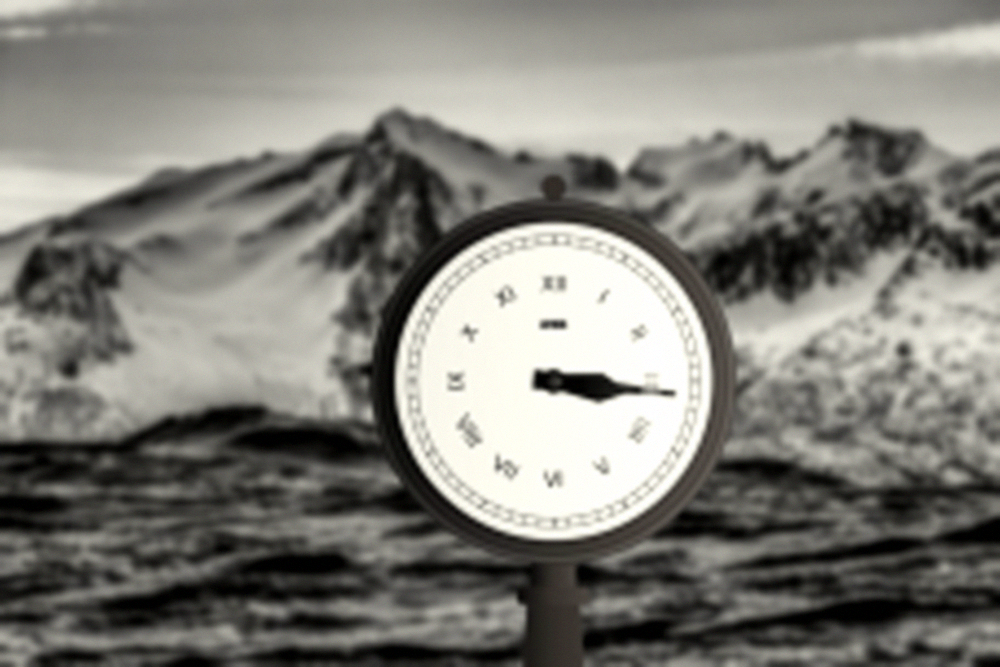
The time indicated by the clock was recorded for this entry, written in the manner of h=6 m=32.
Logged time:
h=3 m=16
